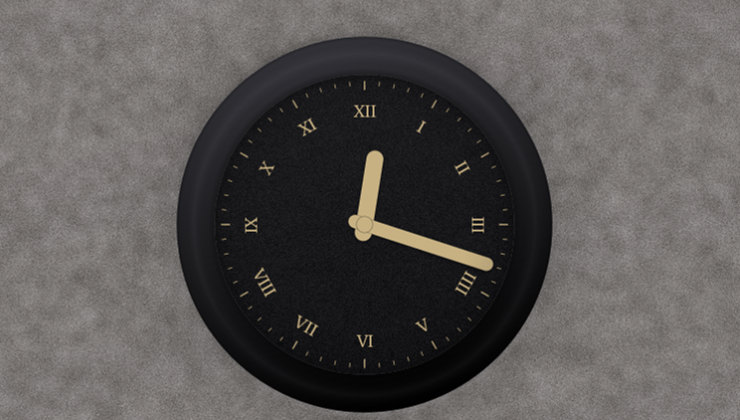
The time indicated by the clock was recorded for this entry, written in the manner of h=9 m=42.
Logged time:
h=12 m=18
